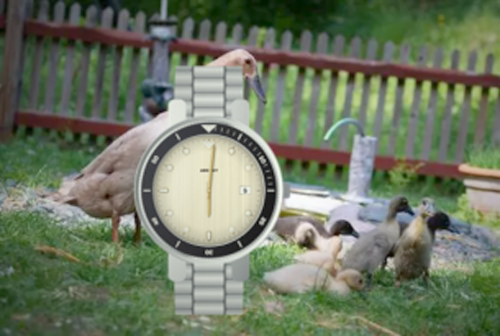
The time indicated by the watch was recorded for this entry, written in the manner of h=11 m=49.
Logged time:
h=6 m=1
